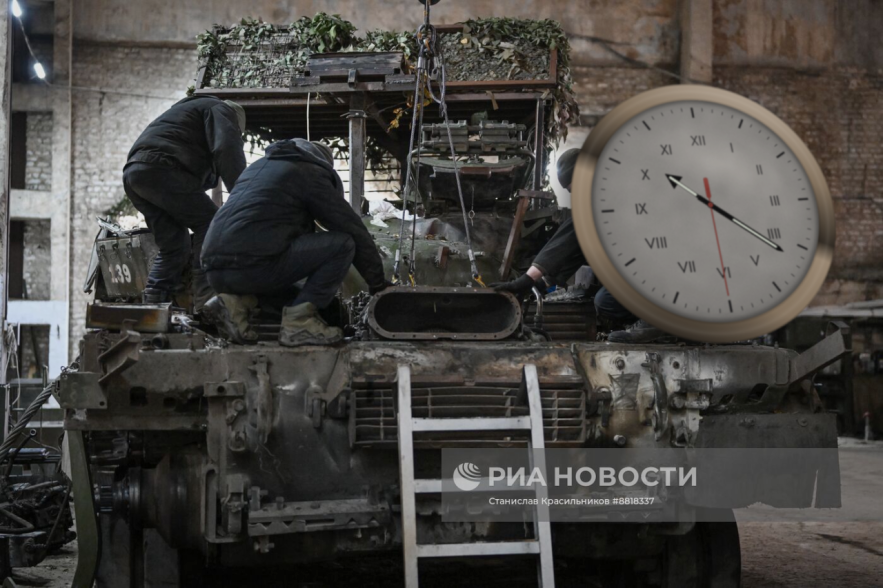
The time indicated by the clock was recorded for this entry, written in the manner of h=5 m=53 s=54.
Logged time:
h=10 m=21 s=30
